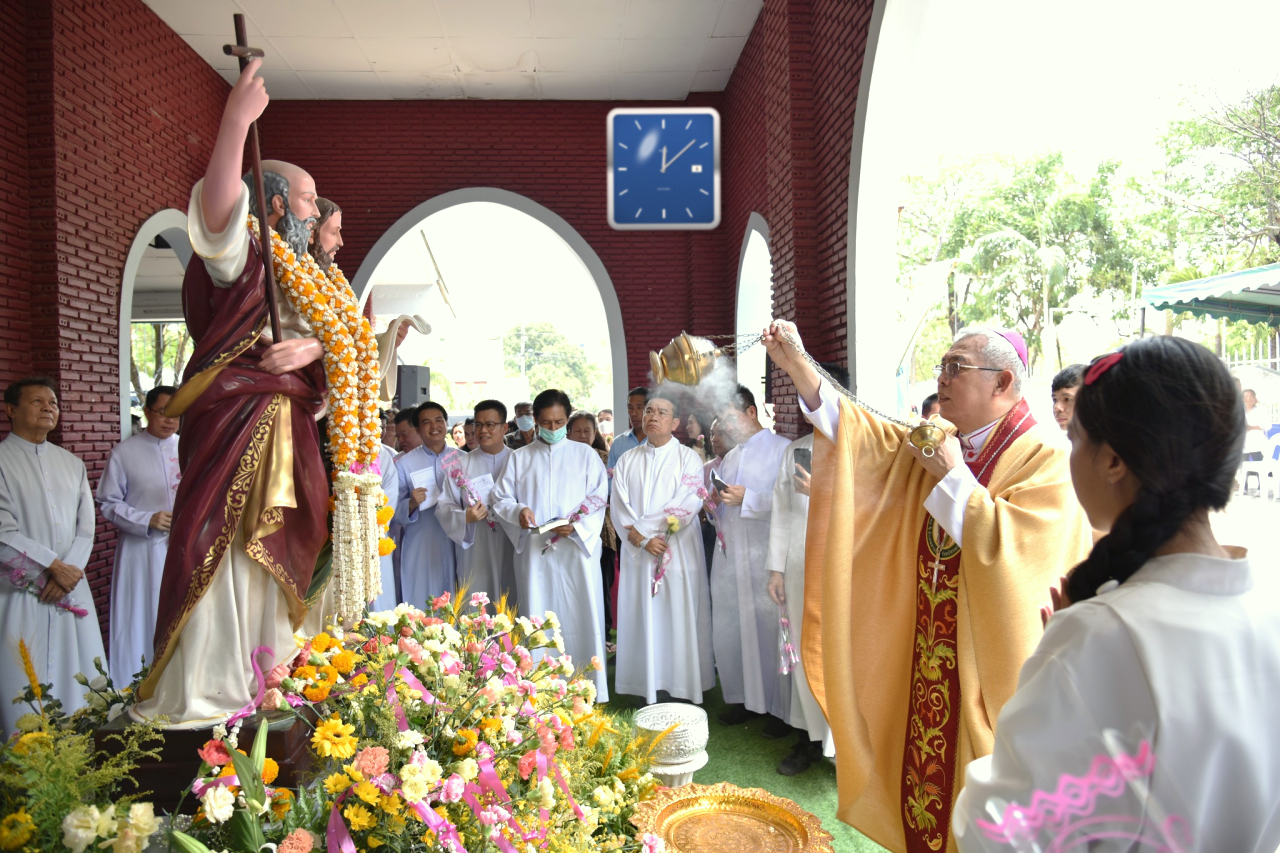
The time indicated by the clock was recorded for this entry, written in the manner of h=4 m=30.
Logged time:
h=12 m=8
